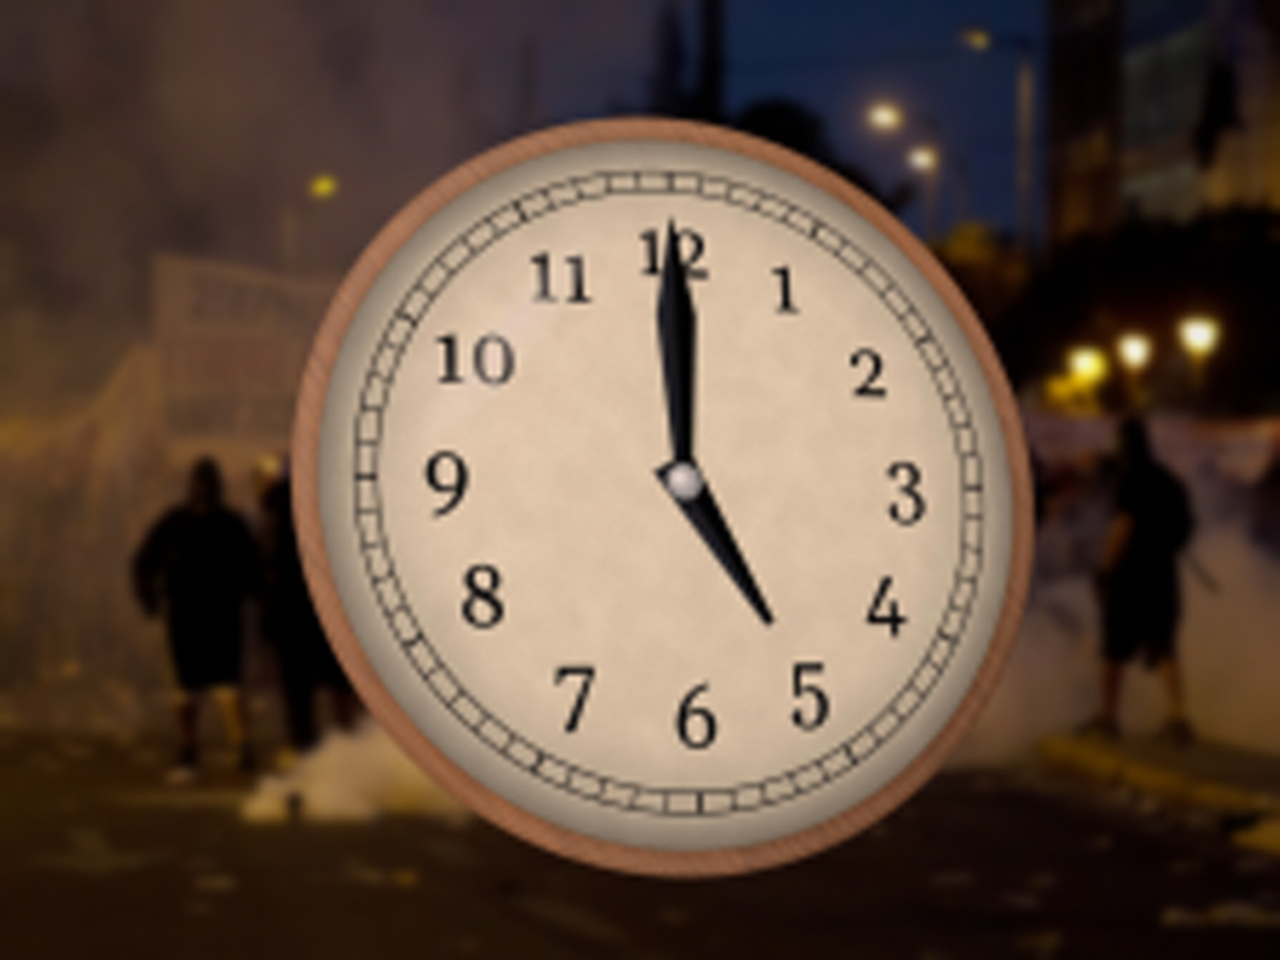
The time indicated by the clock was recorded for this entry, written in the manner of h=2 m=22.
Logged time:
h=5 m=0
